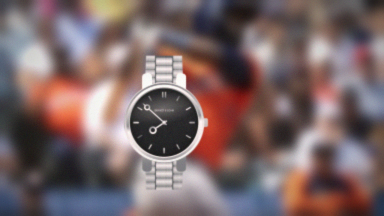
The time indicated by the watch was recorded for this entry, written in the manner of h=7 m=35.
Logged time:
h=7 m=52
